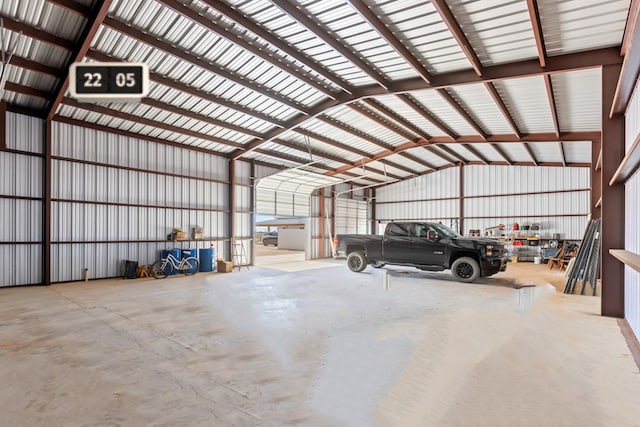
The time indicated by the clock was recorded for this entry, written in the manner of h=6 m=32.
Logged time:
h=22 m=5
